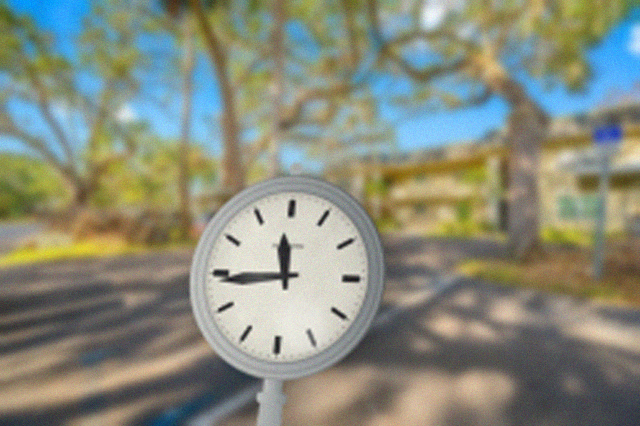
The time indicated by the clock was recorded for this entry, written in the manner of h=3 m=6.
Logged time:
h=11 m=44
